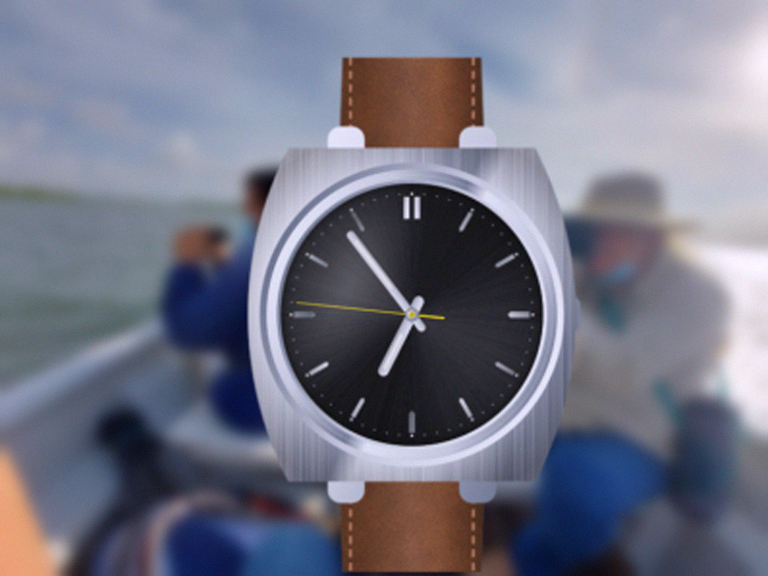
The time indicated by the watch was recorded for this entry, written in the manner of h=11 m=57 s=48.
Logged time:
h=6 m=53 s=46
